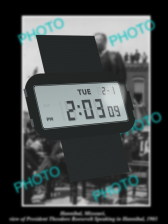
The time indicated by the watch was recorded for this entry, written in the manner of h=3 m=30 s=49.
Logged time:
h=2 m=3 s=9
